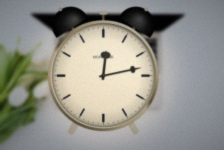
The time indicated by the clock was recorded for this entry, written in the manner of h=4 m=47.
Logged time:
h=12 m=13
